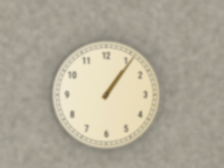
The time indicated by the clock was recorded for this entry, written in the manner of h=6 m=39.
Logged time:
h=1 m=6
